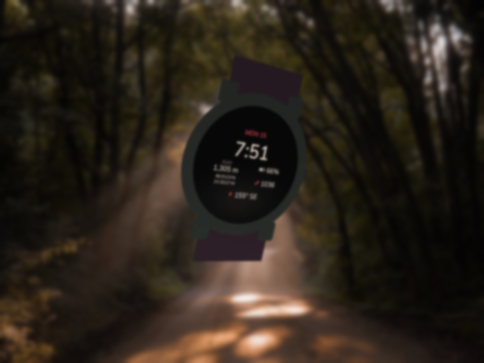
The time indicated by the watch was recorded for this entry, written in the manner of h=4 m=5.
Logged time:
h=7 m=51
